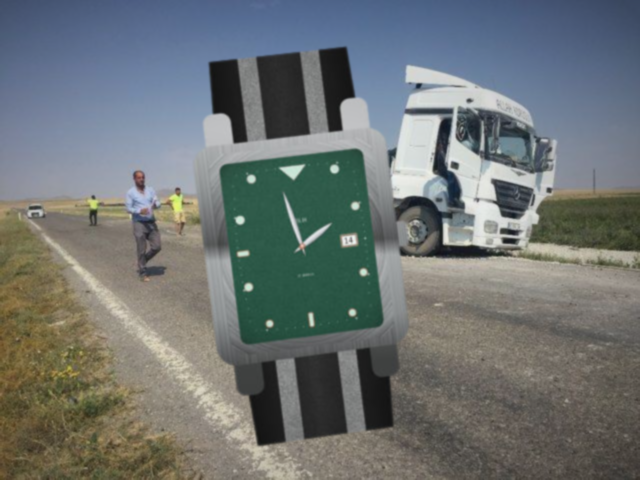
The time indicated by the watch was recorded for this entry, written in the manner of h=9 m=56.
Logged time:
h=1 m=58
